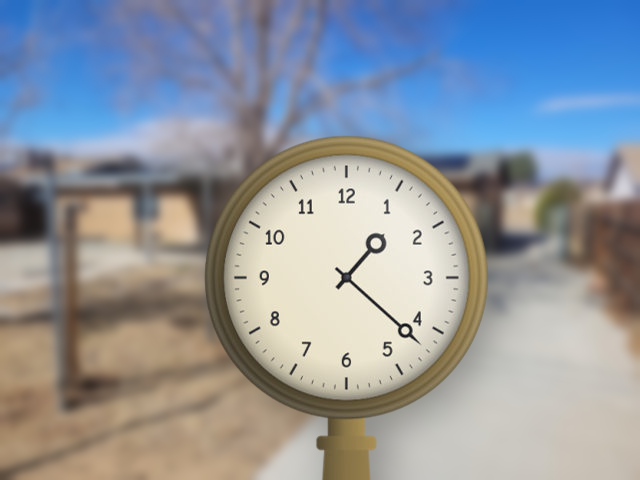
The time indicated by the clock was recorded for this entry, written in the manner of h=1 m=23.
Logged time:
h=1 m=22
